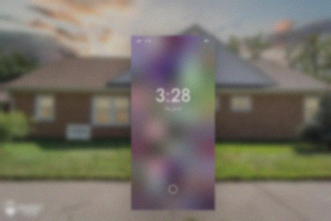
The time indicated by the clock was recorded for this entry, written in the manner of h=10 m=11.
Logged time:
h=3 m=28
